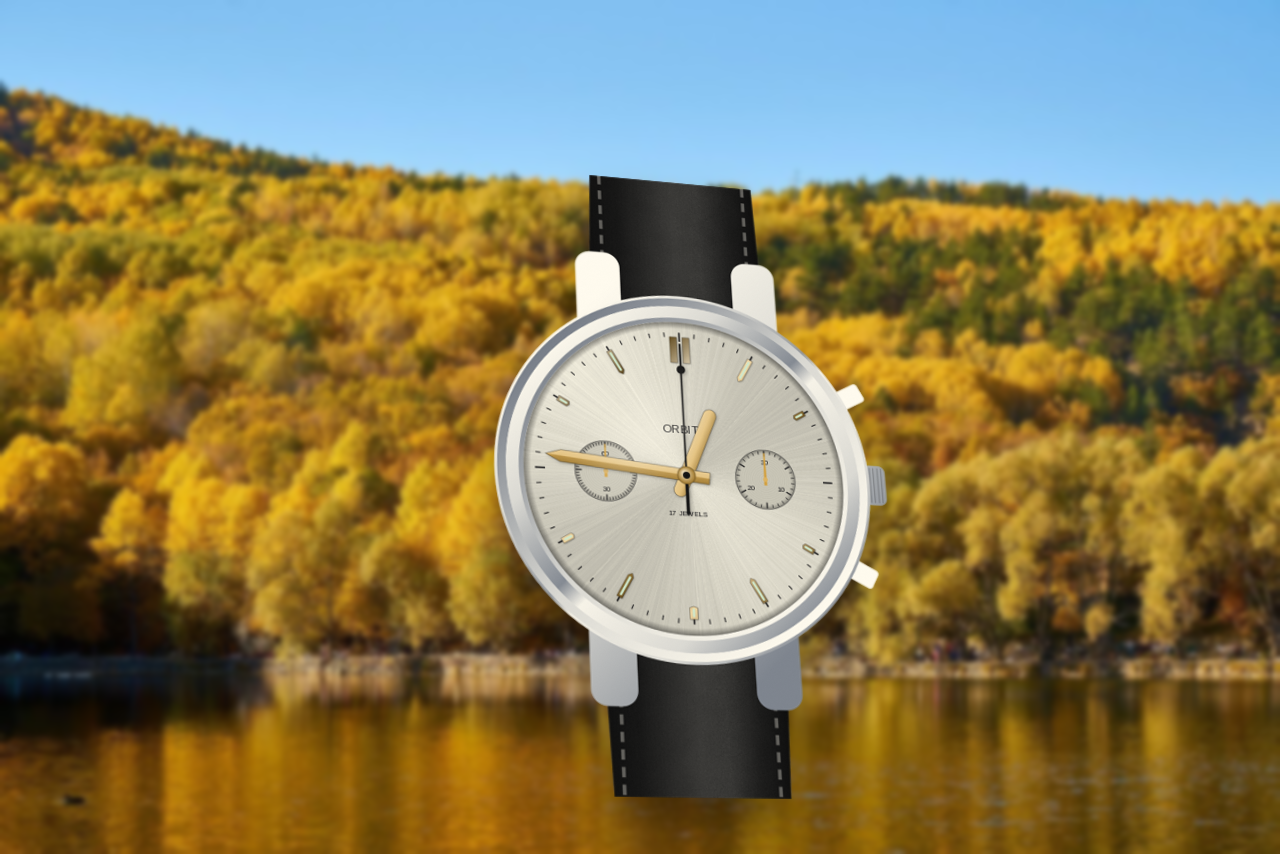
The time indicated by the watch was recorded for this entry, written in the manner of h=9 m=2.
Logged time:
h=12 m=46
